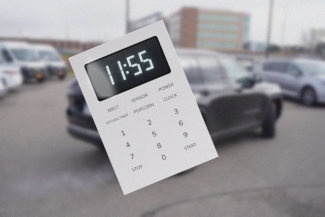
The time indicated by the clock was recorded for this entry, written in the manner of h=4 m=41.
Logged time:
h=11 m=55
